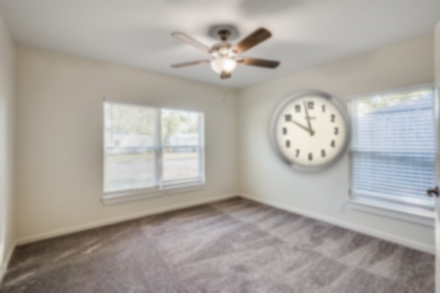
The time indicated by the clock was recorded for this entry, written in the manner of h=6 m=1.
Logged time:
h=9 m=58
